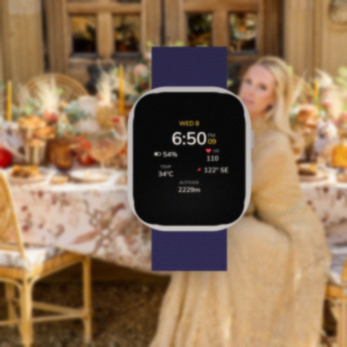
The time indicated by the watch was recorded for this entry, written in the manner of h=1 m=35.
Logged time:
h=6 m=50
